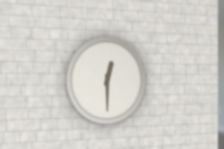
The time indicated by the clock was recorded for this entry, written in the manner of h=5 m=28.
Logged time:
h=12 m=30
